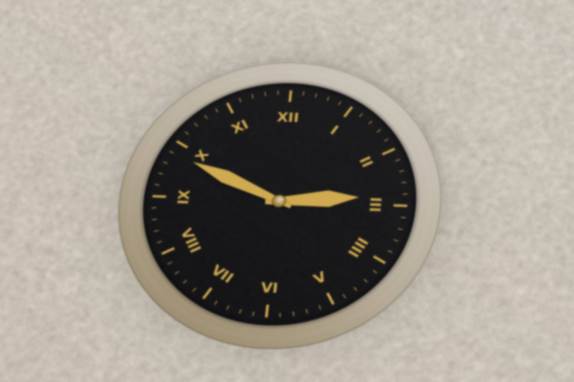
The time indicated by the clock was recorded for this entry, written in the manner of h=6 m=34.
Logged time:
h=2 m=49
